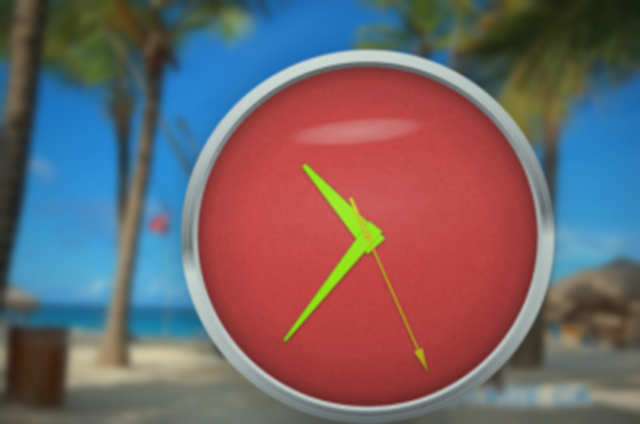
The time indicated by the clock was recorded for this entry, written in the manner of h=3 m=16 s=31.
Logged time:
h=10 m=36 s=26
